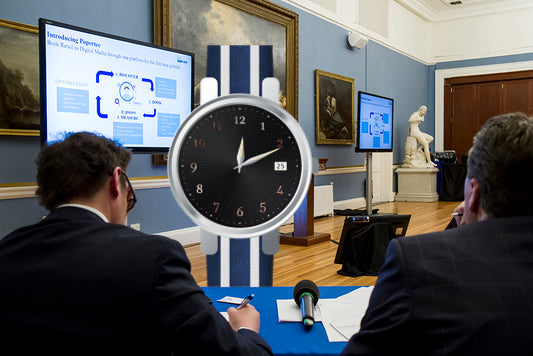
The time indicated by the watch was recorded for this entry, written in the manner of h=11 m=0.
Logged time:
h=12 m=11
